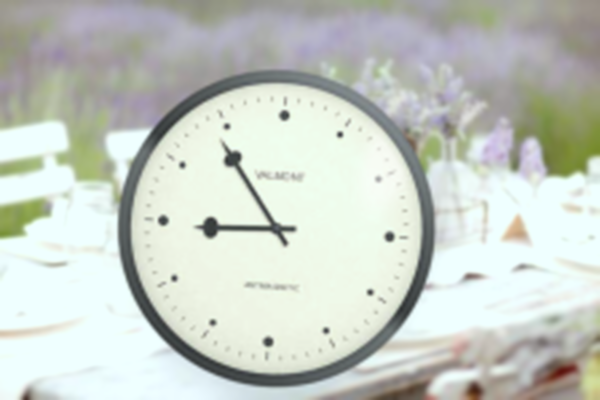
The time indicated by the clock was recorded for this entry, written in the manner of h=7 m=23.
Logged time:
h=8 m=54
